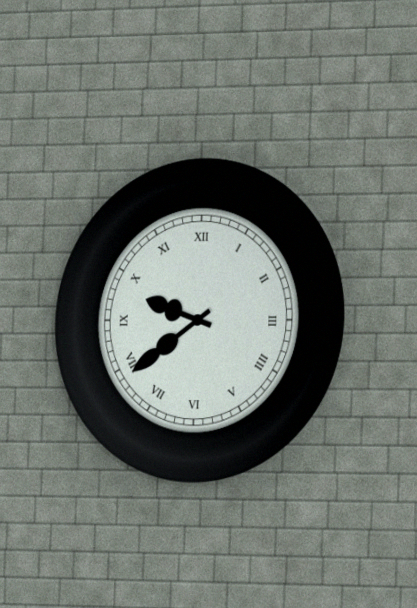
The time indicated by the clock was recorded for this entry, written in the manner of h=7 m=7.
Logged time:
h=9 m=39
